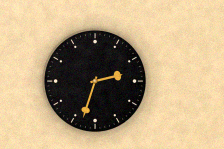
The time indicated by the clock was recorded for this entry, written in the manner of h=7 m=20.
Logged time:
h=2 m=33
